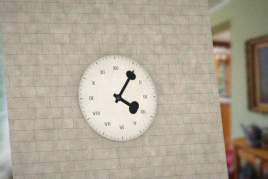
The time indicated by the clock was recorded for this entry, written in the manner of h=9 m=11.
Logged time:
h=4 m=6
